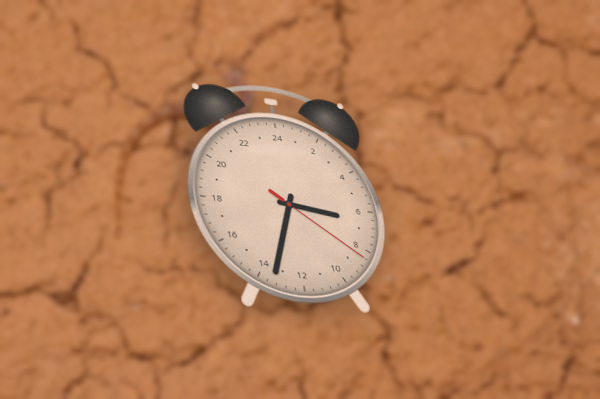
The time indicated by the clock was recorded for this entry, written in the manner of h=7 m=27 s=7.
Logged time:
h=6 m=33 s=21
